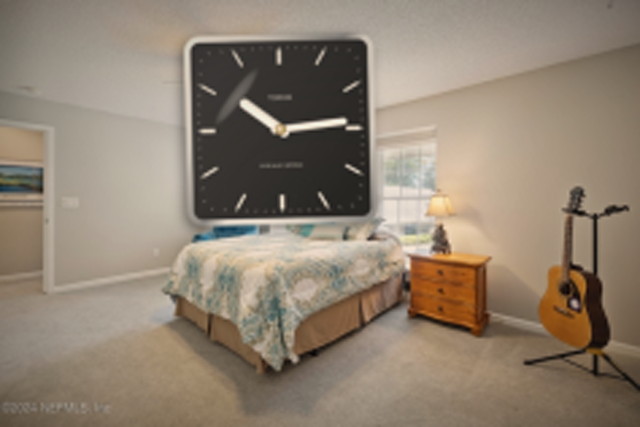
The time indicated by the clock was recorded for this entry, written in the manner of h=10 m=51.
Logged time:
h=10 m=14
